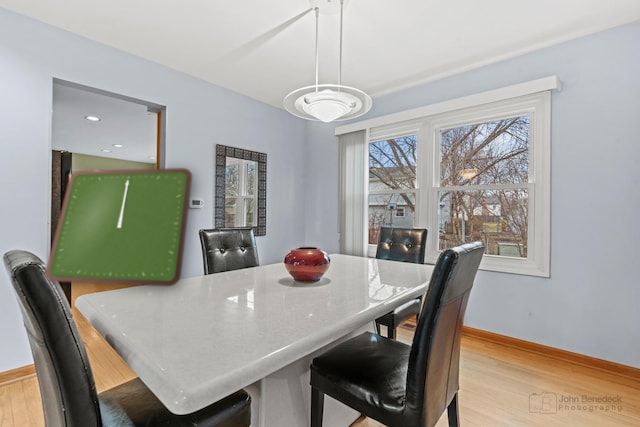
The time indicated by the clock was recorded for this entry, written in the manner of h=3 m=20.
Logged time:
h=12 m=0
